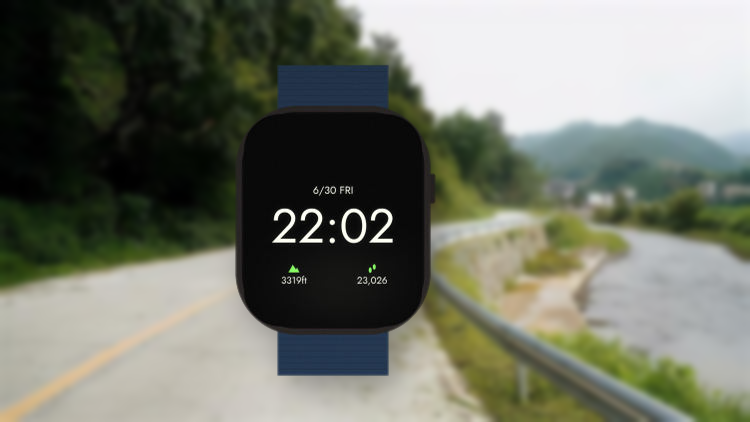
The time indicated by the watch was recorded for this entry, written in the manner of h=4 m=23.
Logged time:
h=22 m=2
